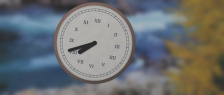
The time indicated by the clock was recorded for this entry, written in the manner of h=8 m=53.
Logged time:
h=7 m=41
